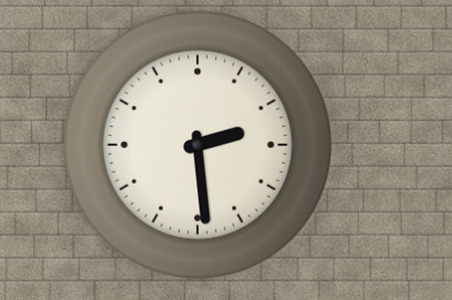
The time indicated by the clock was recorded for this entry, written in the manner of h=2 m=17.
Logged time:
h=2 m=29
